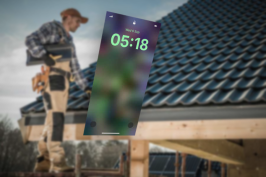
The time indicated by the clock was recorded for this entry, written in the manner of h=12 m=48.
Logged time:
h=5 m=18
